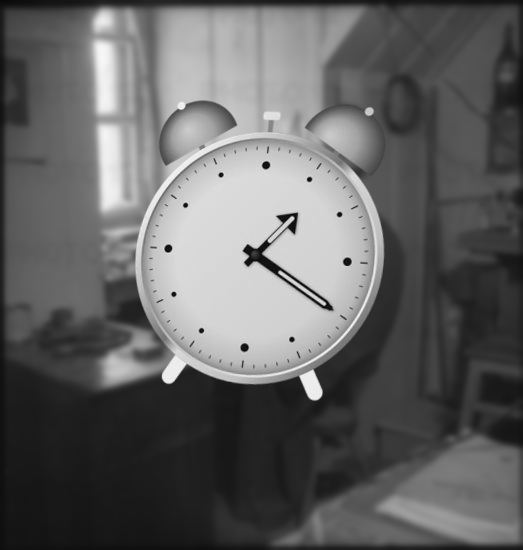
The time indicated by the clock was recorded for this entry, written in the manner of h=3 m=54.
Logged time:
h=1 m=20
